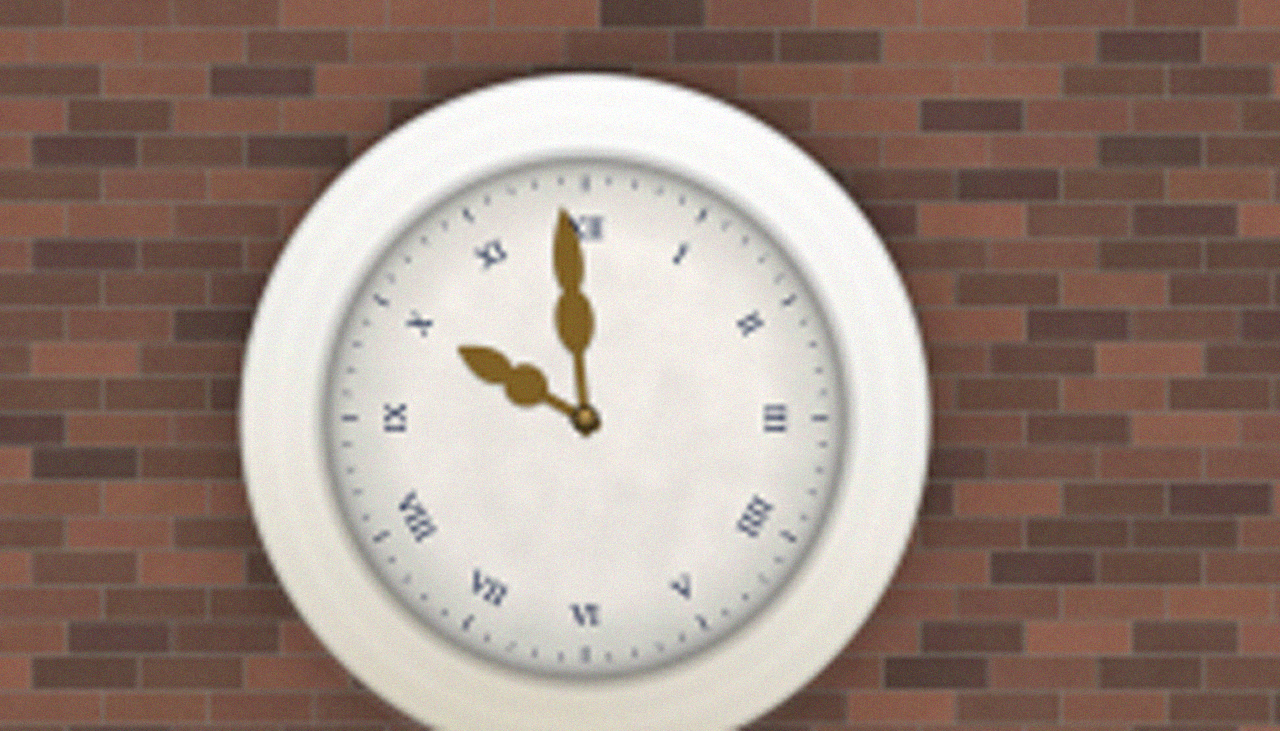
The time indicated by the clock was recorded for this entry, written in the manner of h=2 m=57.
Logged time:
h=9 m=59
